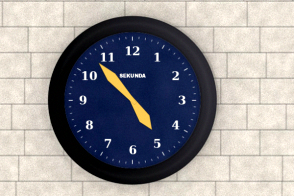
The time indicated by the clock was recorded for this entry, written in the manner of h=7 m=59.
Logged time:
h=4 m=53
